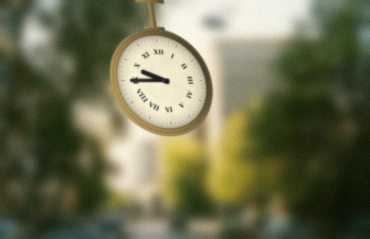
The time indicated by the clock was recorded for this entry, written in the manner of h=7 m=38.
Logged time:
h=9 m=45
